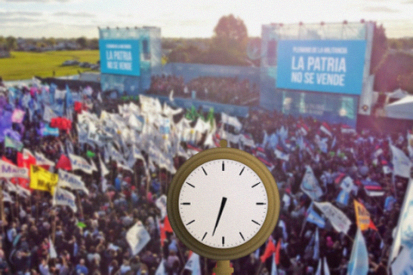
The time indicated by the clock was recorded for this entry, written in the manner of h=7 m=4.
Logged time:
h=6 m=33
